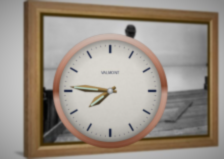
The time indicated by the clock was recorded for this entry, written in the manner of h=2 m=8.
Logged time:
h=7 m=46
